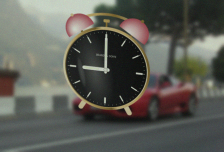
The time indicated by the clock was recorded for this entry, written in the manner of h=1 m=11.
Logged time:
h=9 m=0
